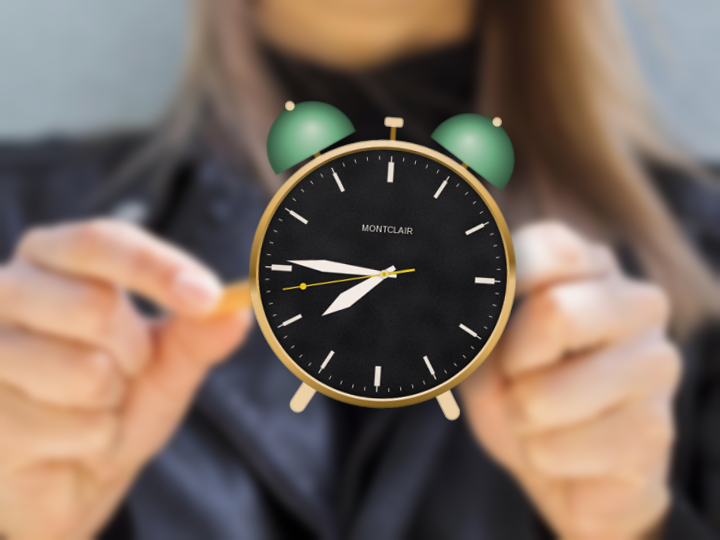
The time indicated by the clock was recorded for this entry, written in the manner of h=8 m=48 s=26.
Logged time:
h=7 m=45 s=43
